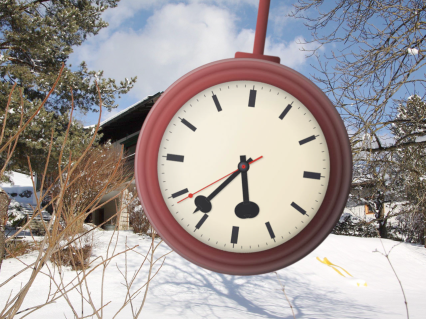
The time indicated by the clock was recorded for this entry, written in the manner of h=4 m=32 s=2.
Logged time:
h=5 m=36 s=39
